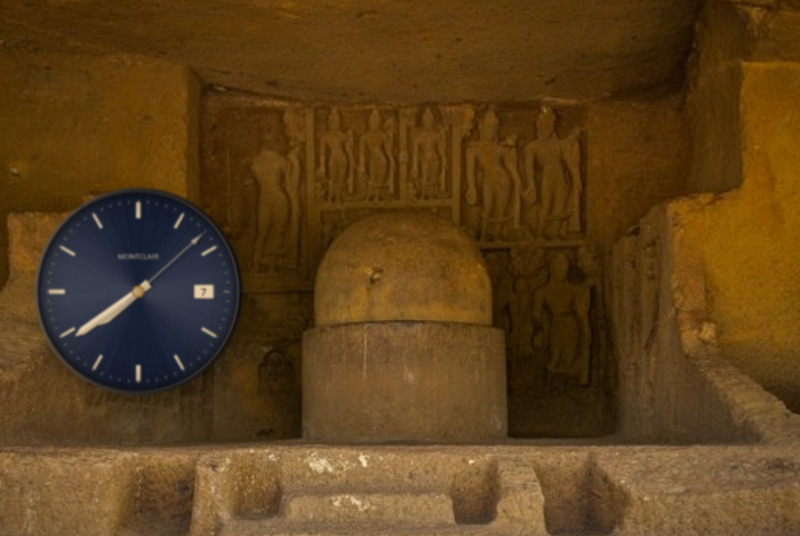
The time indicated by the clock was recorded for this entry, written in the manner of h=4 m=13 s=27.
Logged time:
h=7 m=39 s=8
